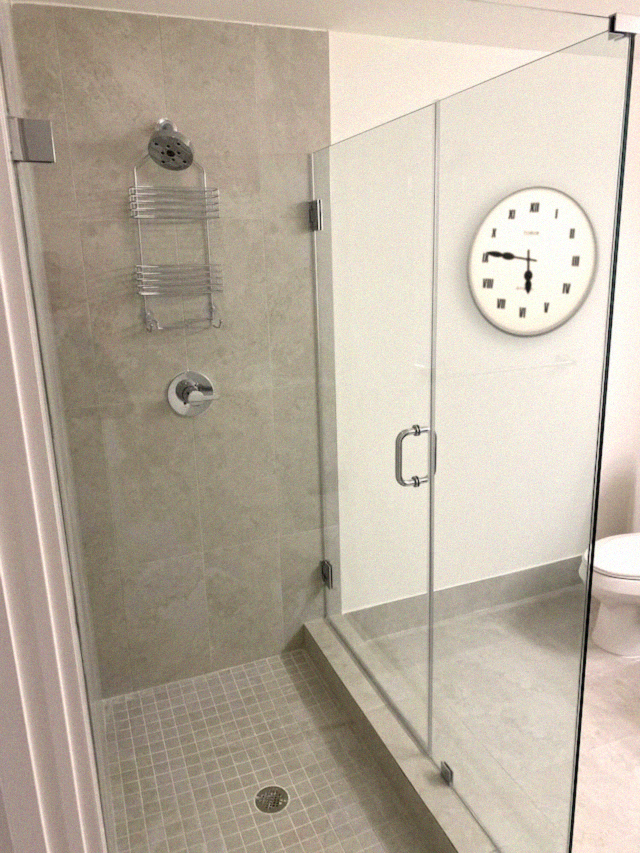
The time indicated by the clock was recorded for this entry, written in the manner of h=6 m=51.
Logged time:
h=5 m=46
